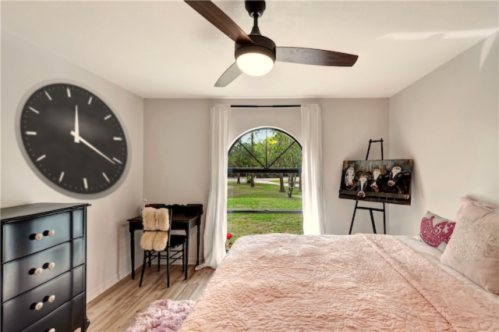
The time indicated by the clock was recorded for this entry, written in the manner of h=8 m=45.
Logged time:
h=12 m=21
